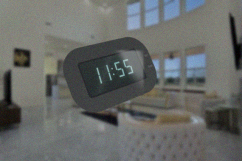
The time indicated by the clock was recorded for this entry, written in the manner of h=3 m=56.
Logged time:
h=11 m=55
